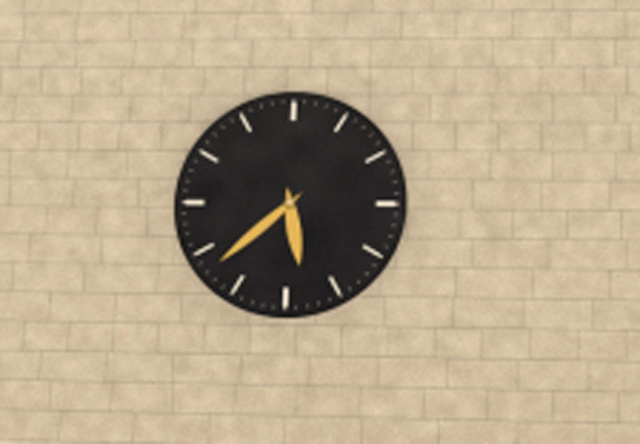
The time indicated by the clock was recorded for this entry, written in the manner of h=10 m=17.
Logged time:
h=5 m=38
